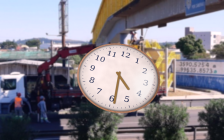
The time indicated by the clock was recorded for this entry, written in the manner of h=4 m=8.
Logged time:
h=4 m=29
